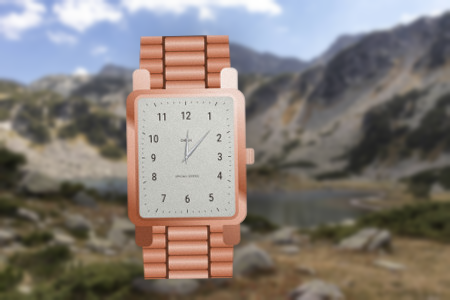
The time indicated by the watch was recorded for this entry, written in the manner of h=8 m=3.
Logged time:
h=12 m=7
